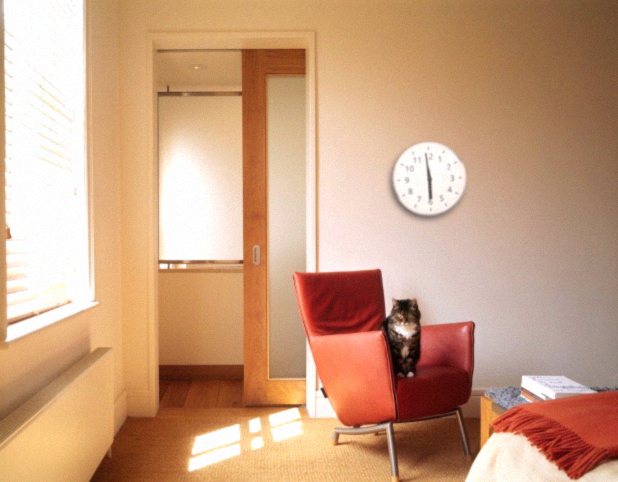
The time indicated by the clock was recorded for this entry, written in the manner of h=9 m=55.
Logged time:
h=5 m=59
